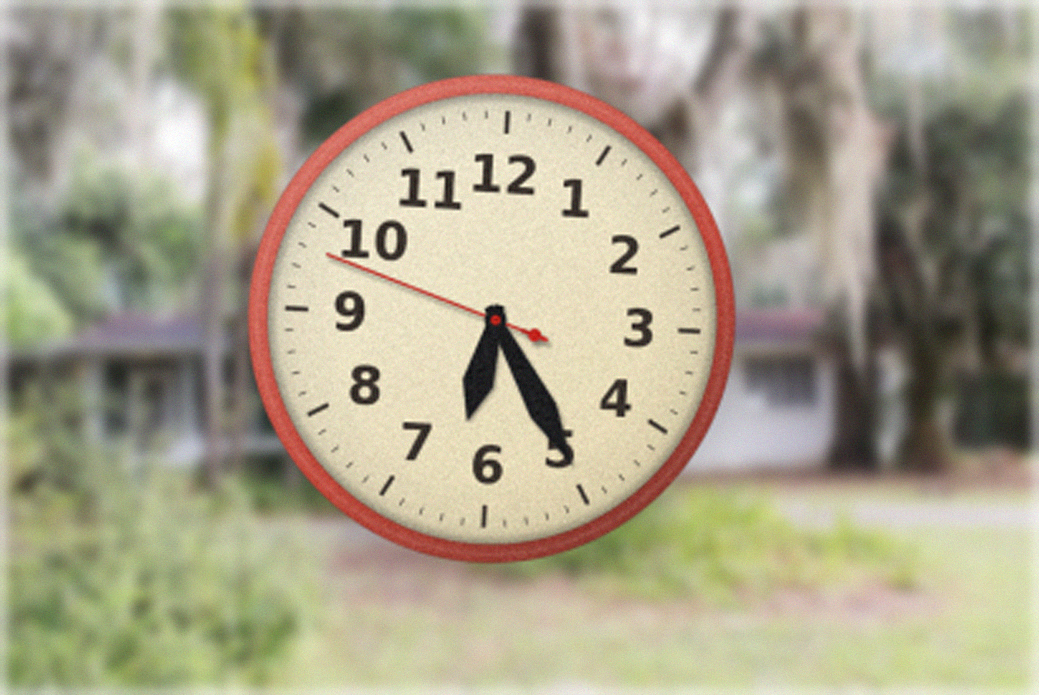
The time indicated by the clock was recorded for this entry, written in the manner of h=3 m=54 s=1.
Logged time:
h=6 m=24 s=48
